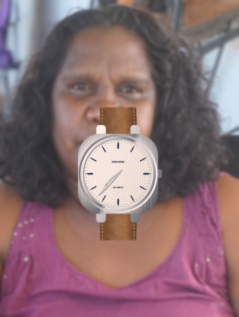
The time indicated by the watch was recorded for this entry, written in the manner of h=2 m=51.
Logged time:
h=7 m=37
